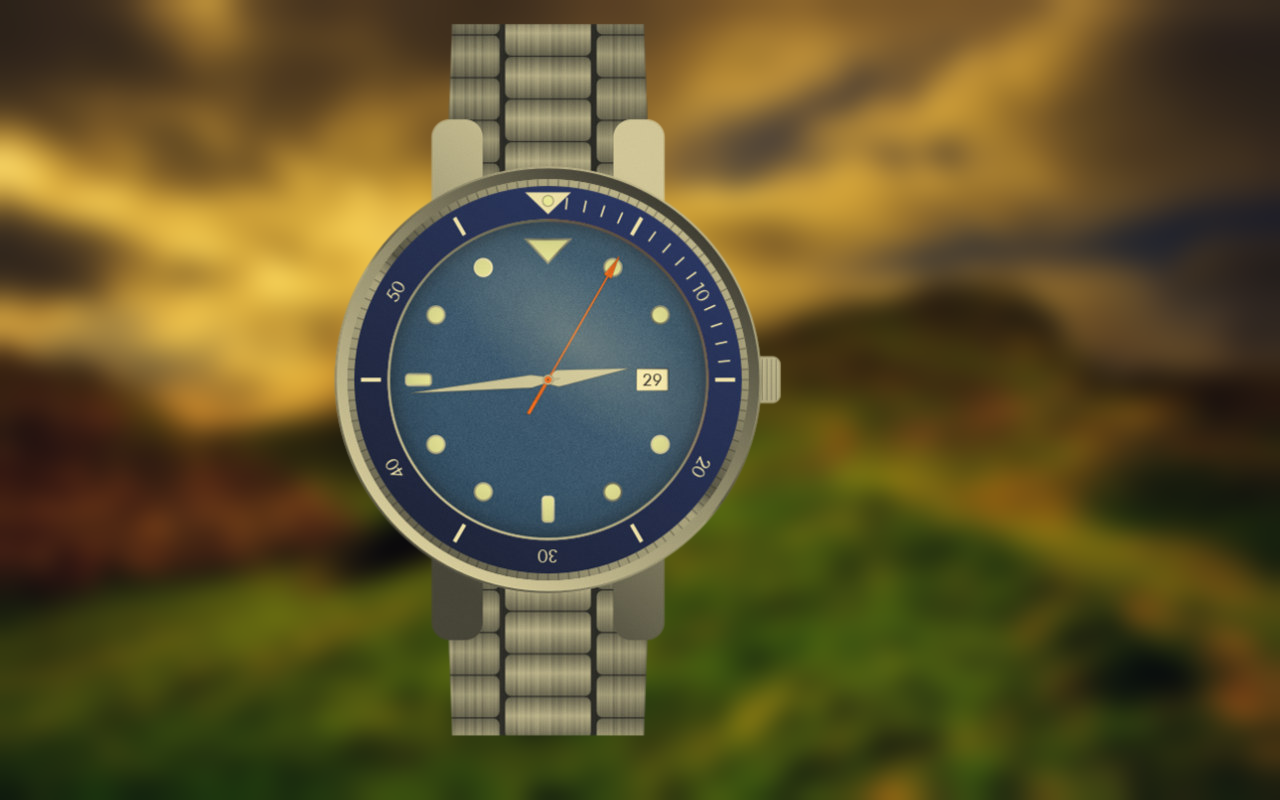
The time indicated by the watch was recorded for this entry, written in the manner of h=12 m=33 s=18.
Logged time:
h=2 m=44 s=5
